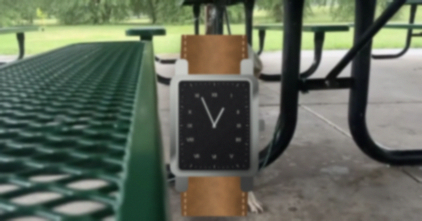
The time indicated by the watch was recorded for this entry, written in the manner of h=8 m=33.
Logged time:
h=12 m=56
